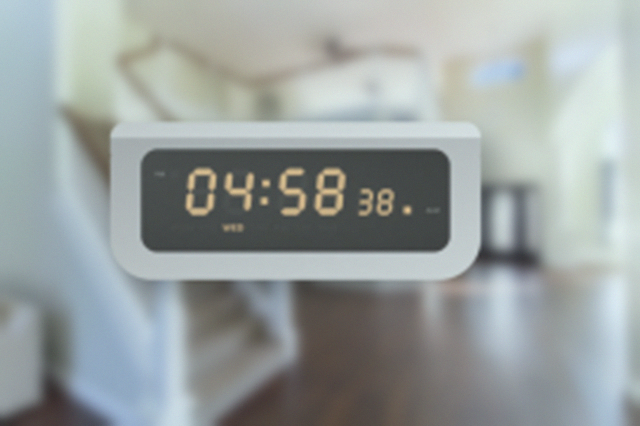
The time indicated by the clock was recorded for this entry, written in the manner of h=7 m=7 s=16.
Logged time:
h=4 m=58 s=38
